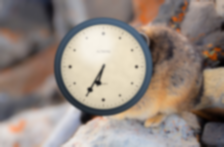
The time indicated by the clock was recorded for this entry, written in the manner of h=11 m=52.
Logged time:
h=6 m=35
